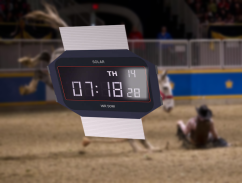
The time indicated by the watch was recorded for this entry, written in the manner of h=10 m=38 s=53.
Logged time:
h=7 m=18 s=28
